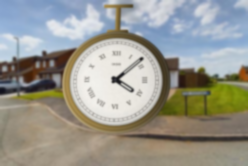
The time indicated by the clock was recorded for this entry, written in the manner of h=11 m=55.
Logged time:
h=4 m=8
